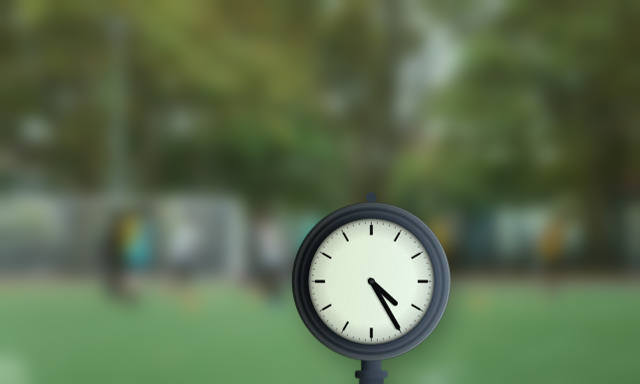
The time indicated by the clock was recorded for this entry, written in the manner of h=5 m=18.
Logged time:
h=4 m=25
